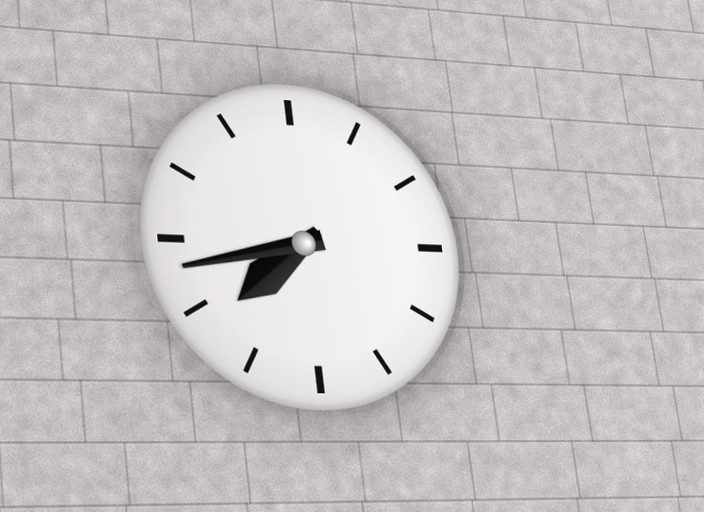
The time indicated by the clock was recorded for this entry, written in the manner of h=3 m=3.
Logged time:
h=7 m=43
